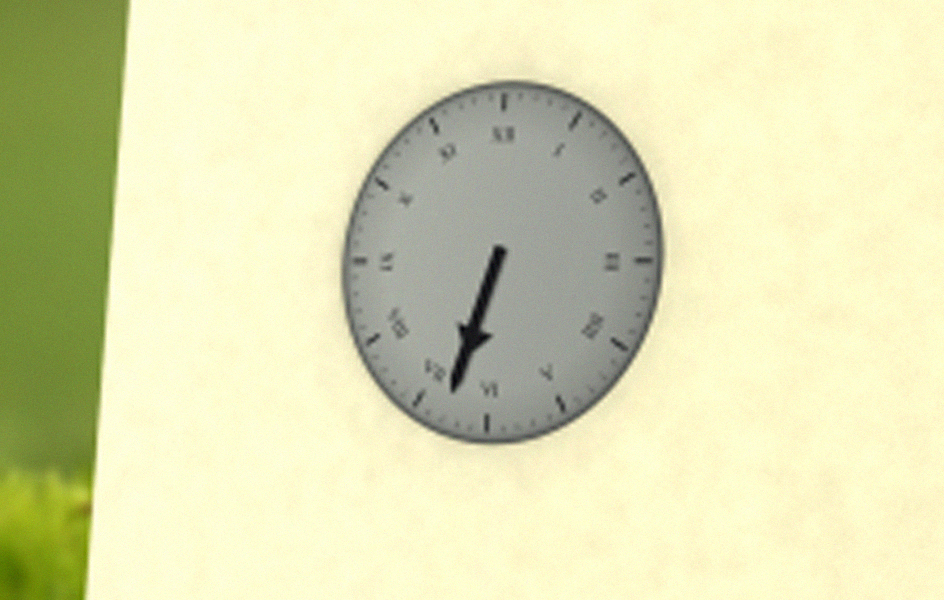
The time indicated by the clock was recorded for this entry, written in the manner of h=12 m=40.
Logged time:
h=6 m=33
